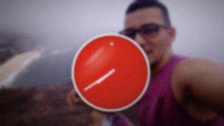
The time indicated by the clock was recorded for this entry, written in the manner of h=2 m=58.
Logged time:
h=7 m=39
